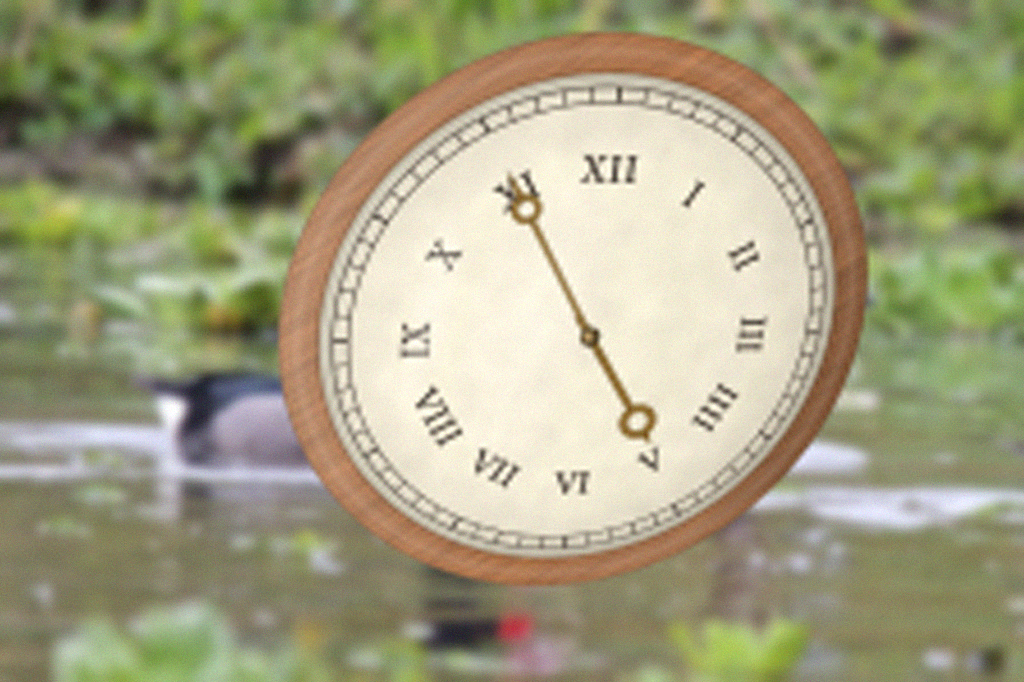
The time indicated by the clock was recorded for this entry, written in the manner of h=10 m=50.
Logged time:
h=4 m=55
